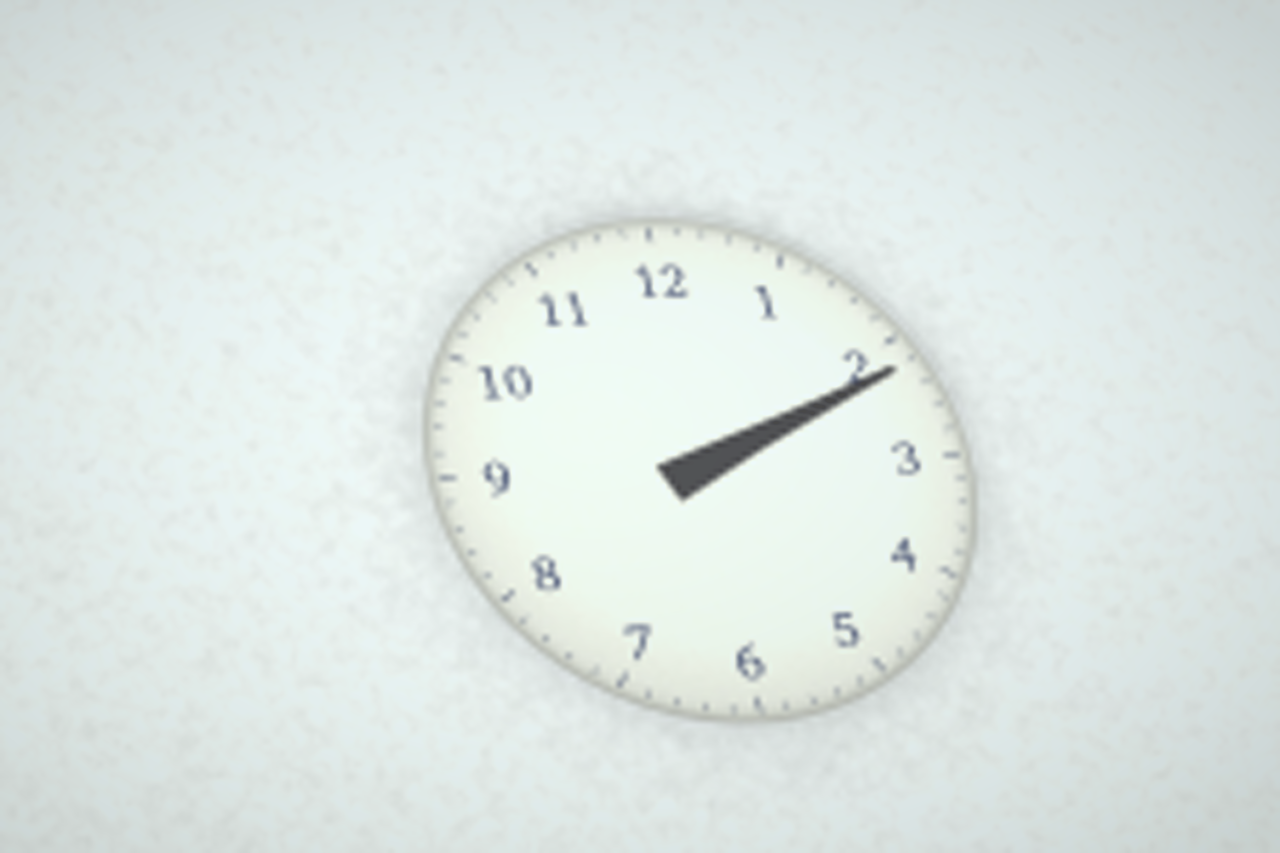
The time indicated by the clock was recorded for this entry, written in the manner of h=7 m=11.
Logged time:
h=2 m=11
